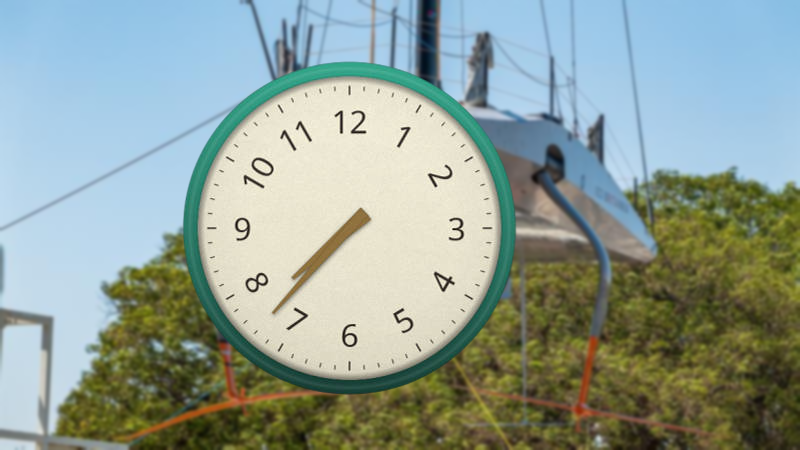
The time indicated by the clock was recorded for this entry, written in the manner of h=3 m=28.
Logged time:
h=7 m=37
